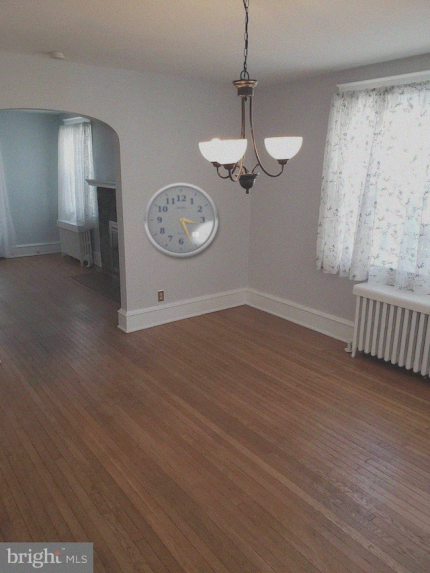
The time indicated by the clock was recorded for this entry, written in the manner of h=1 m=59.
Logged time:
h=3 m=26
